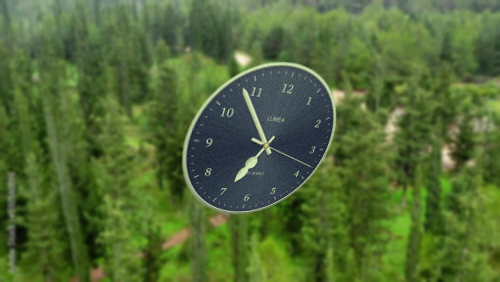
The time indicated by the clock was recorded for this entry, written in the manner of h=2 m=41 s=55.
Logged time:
h=6 m=53 s=18
